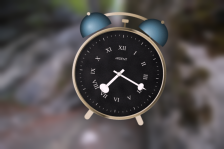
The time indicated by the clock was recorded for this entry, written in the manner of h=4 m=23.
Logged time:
h=7 m=19
